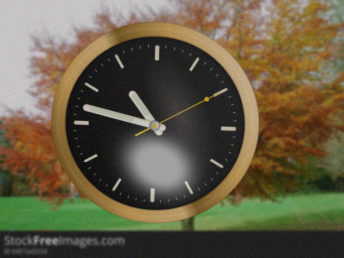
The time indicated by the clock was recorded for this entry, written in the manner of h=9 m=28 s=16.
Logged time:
h=10 m=47 s=10
